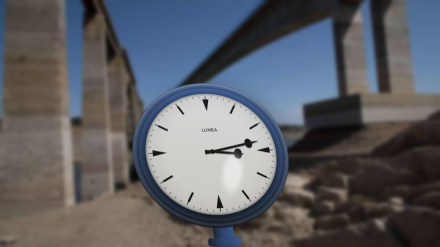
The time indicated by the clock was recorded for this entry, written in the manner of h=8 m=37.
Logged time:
h=3 m=13
